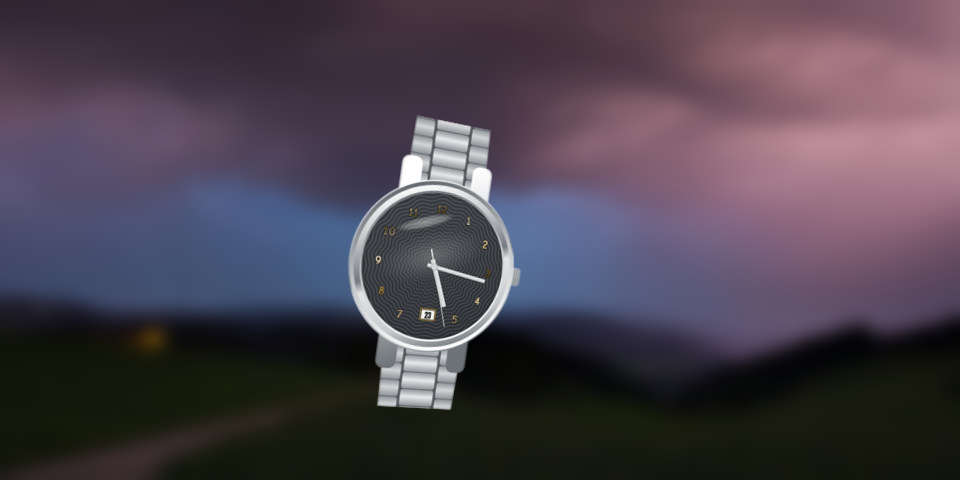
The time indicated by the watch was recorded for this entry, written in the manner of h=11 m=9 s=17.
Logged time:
h=5 m=16 s=27
